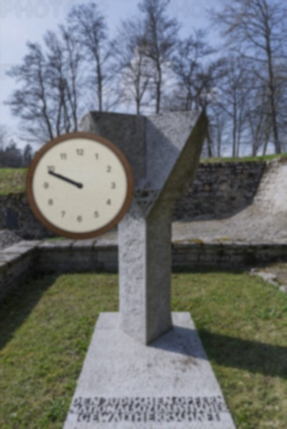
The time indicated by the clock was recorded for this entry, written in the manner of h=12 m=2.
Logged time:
h=9 m=49
